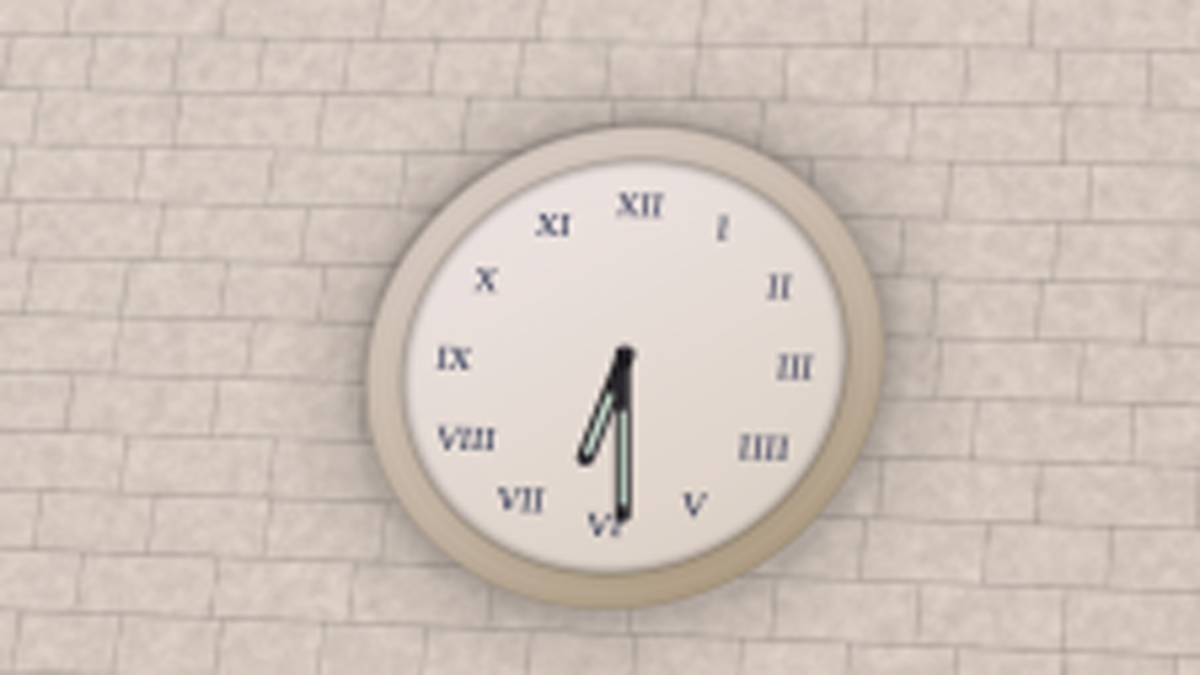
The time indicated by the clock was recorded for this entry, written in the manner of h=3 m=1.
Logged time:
h=6 m=29
